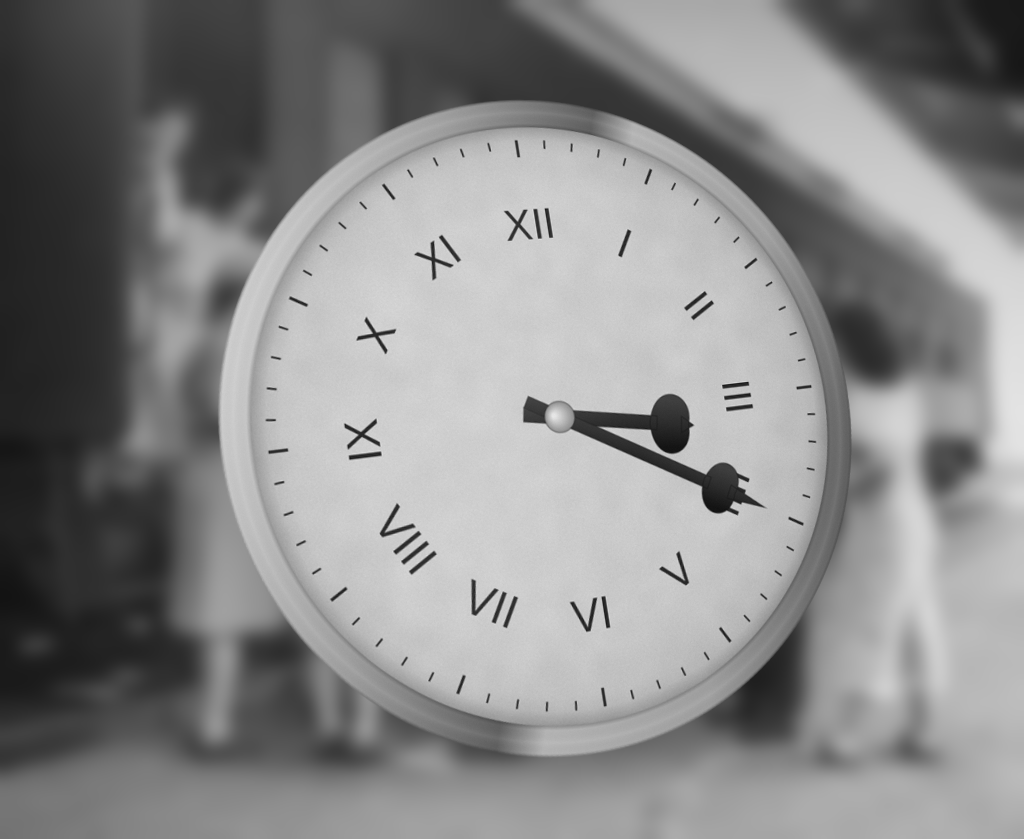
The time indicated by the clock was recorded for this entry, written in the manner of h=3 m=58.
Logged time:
h=3 m=20
